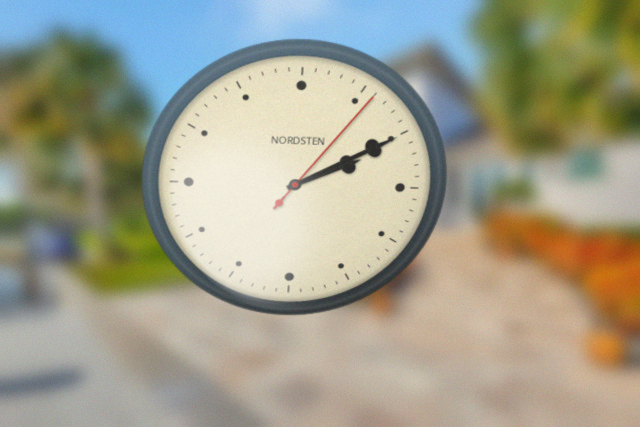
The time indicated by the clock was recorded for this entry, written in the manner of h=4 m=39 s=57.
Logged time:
h=2 m=10 s=6
